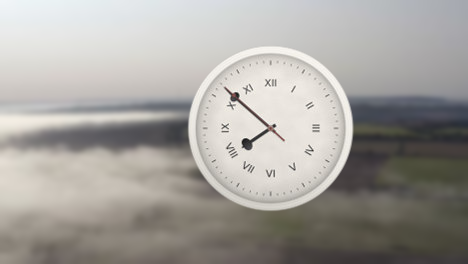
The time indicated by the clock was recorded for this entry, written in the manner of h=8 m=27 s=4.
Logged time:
h=7 m=51 s=52
